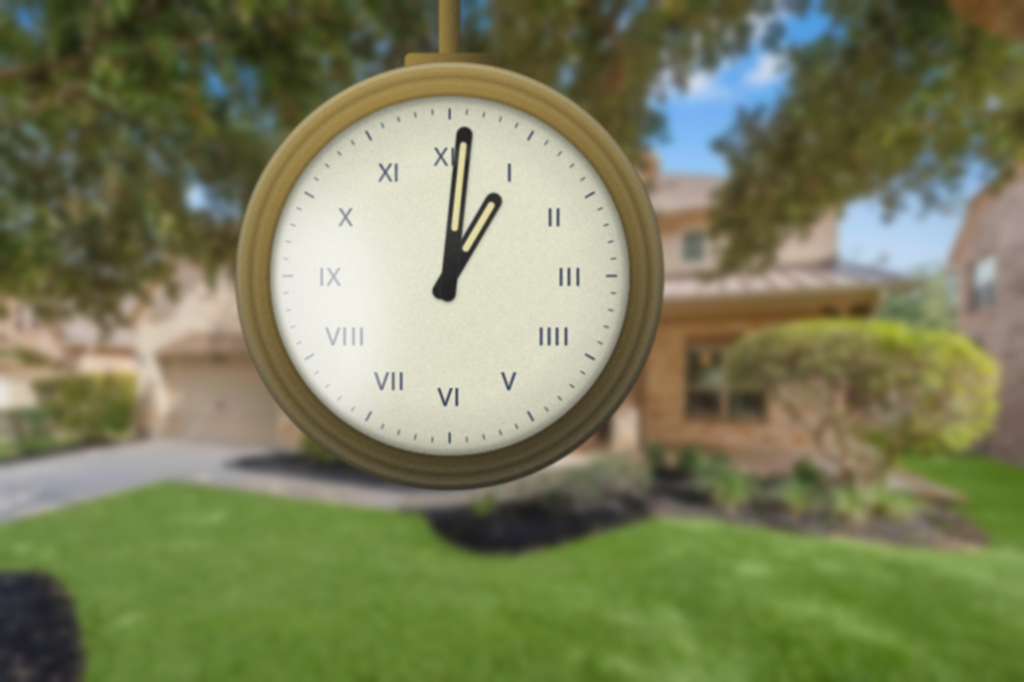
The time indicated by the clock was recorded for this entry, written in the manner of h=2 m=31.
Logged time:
h=1 m=1
